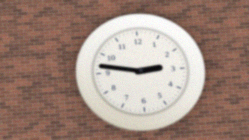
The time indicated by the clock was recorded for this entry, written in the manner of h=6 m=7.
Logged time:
h=2 m=47
